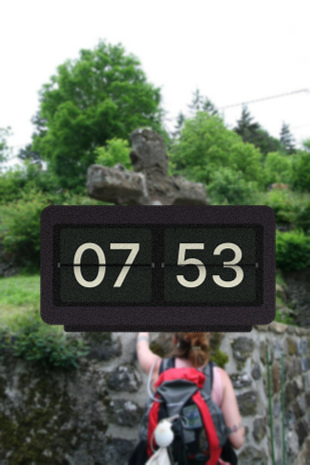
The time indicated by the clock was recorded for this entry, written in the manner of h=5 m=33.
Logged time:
h=7 m=53
